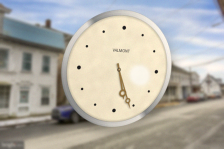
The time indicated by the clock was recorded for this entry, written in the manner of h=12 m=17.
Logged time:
h=5 m=26
